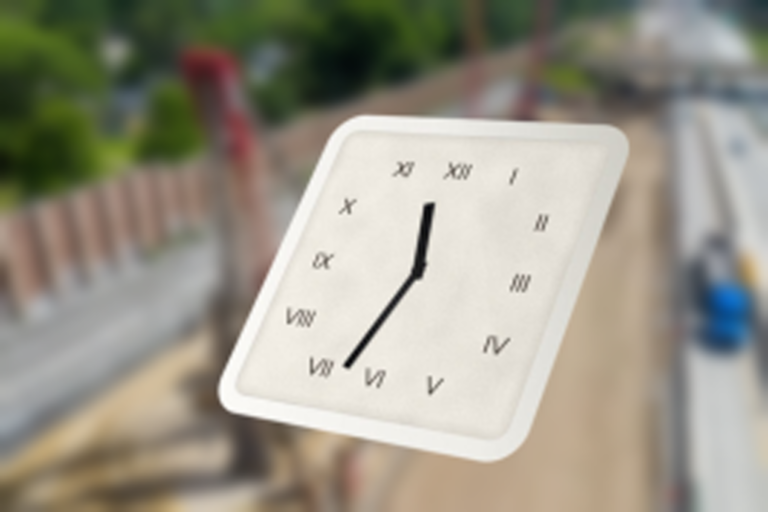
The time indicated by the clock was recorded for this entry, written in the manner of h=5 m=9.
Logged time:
h=11 m=33
